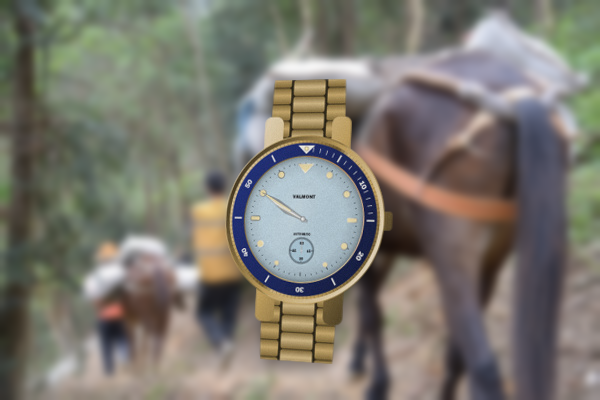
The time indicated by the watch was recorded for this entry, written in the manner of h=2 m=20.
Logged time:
h=9 m=50
